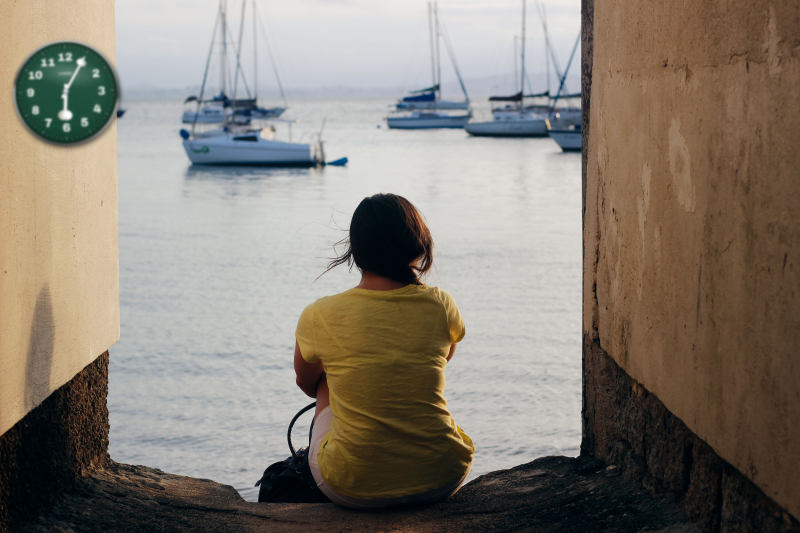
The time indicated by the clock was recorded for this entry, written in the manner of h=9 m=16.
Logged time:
h=6 m=5
